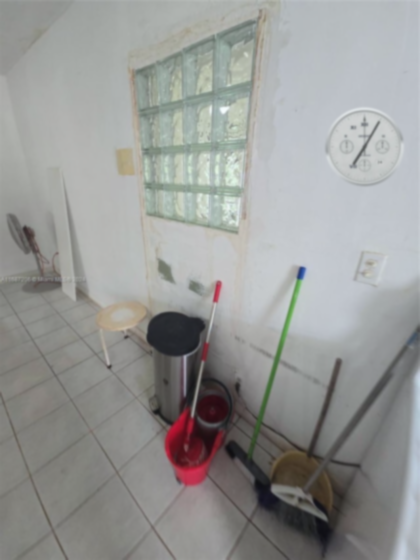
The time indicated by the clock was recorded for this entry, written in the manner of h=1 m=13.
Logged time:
h=7 m=5
